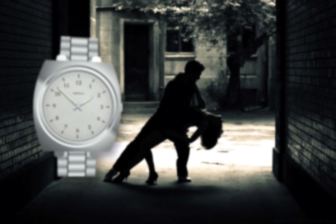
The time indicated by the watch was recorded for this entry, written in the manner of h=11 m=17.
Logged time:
h=1 m=52
